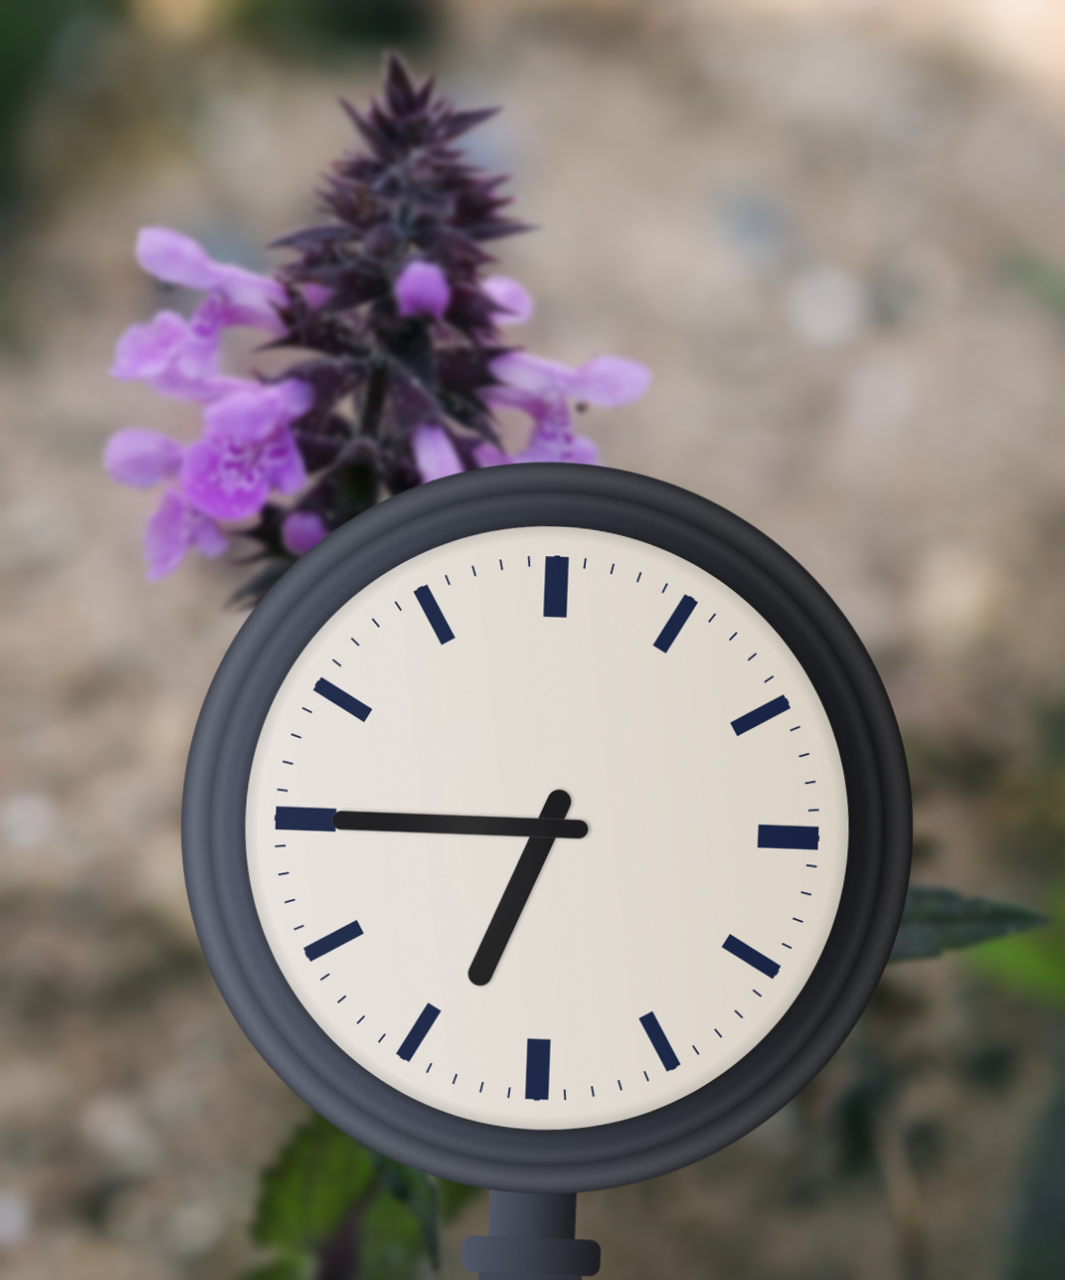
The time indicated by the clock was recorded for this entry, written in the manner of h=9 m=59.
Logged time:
h=6 m=45
